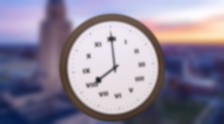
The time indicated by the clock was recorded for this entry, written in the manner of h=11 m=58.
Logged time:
h=8 m=0
